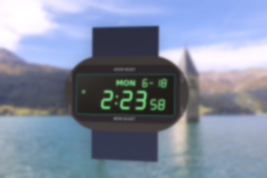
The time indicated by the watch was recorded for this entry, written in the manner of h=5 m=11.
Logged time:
h=2 m=23
